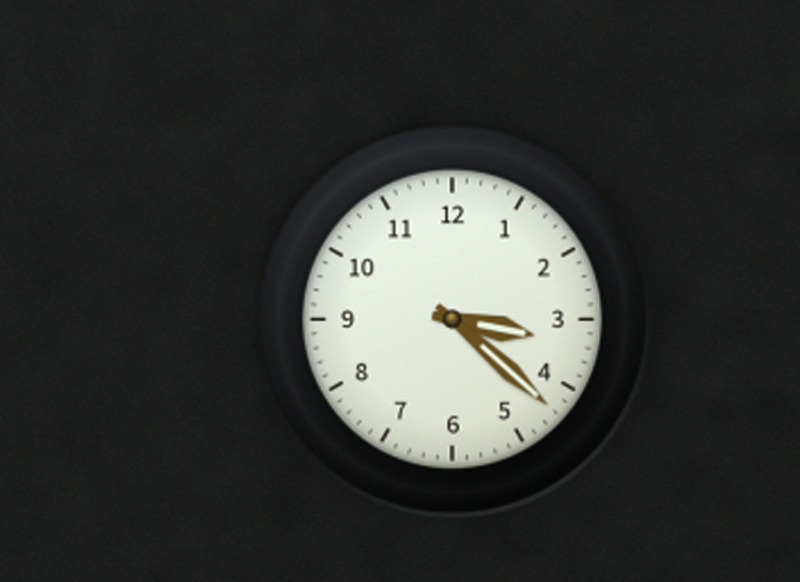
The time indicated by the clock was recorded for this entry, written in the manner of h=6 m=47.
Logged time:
h=3 m=22
